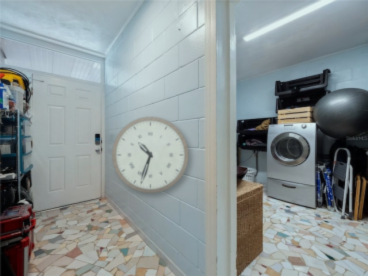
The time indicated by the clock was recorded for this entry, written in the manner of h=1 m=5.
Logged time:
h=10 m=33
